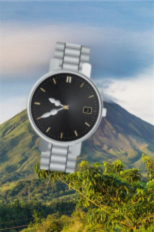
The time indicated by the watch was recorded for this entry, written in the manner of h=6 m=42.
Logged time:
h=9 m=40
